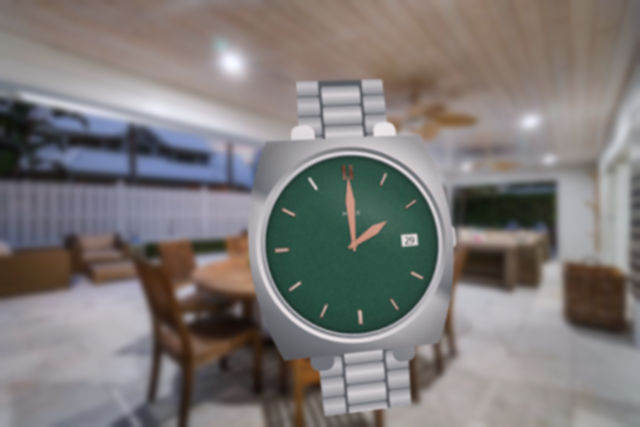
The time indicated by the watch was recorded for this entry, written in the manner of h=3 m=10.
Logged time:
h=2 m=0
